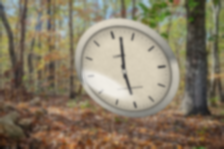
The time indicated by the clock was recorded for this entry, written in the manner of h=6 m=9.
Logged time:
h=6 m=2
